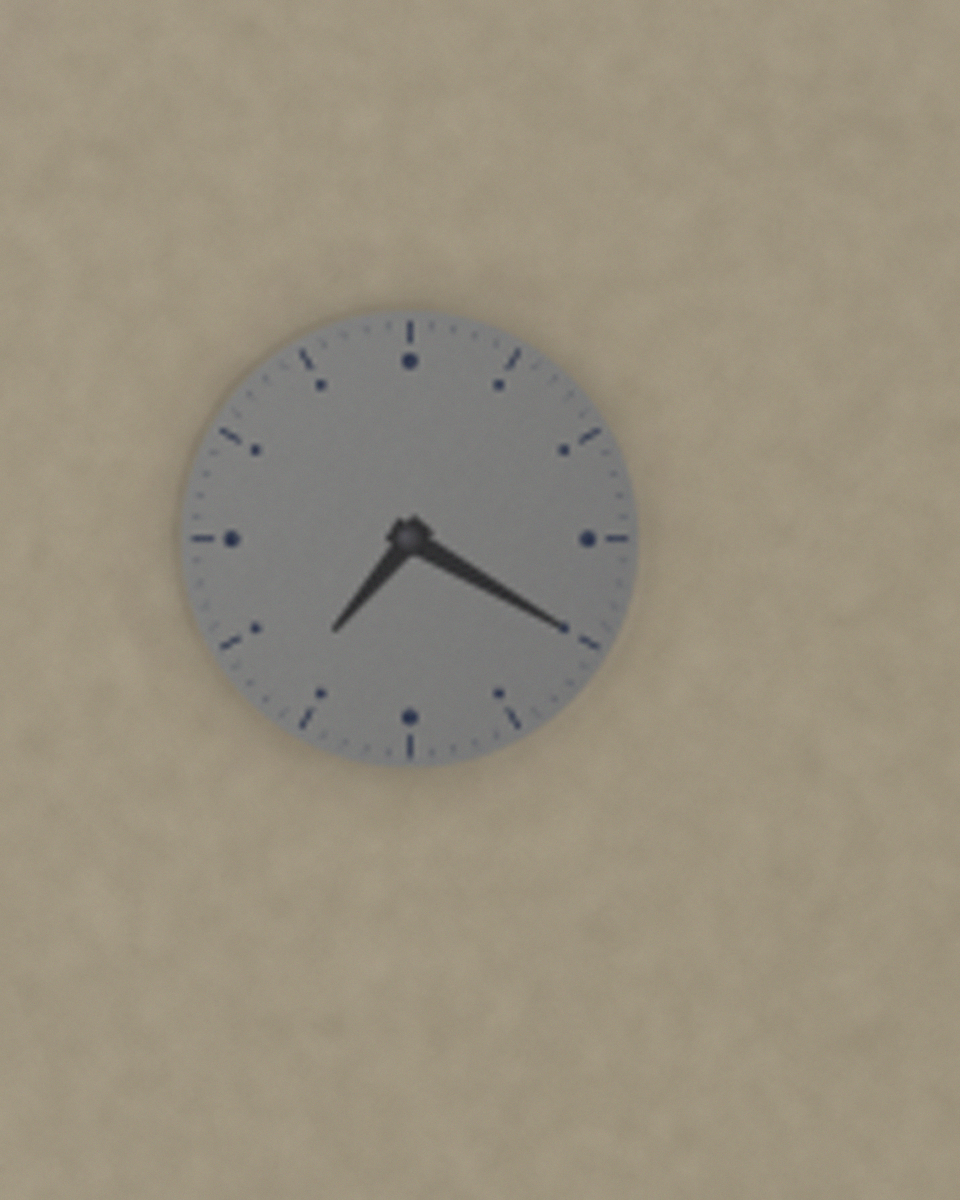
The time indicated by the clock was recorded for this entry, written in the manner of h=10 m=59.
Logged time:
h=7 m=20
